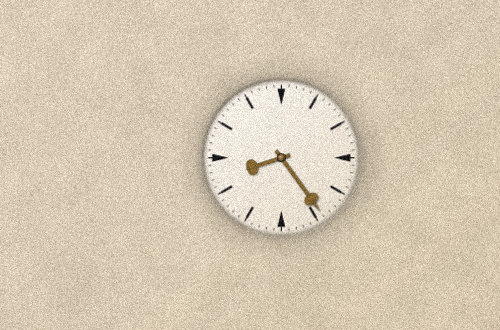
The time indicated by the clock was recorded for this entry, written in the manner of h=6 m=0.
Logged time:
h=8 m=24
